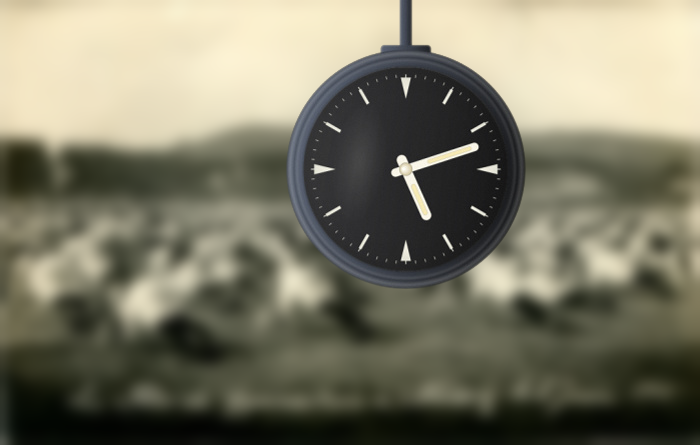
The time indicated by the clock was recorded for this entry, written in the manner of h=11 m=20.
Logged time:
h=5 m=12
